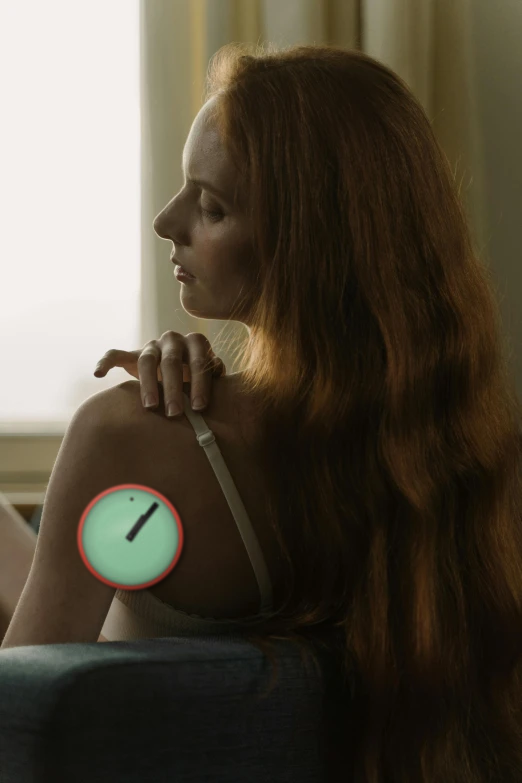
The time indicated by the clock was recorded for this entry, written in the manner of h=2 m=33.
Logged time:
h=1 m=6
